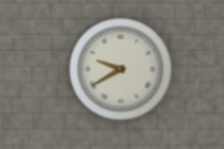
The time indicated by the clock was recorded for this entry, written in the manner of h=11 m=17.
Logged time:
h=9 m=40
